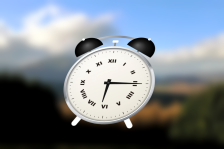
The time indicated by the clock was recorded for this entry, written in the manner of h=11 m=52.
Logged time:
h=6 m=15
